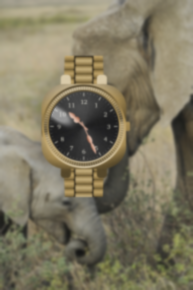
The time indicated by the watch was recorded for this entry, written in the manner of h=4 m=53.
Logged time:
h=10 m=26
